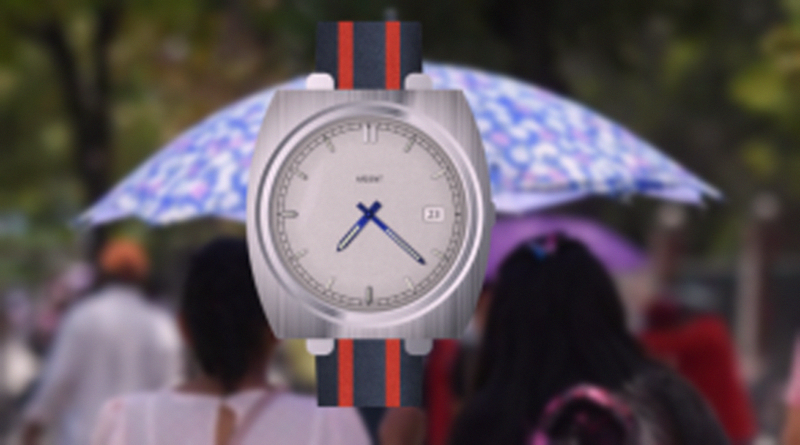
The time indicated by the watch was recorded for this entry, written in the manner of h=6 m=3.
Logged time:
h=7 m=22
